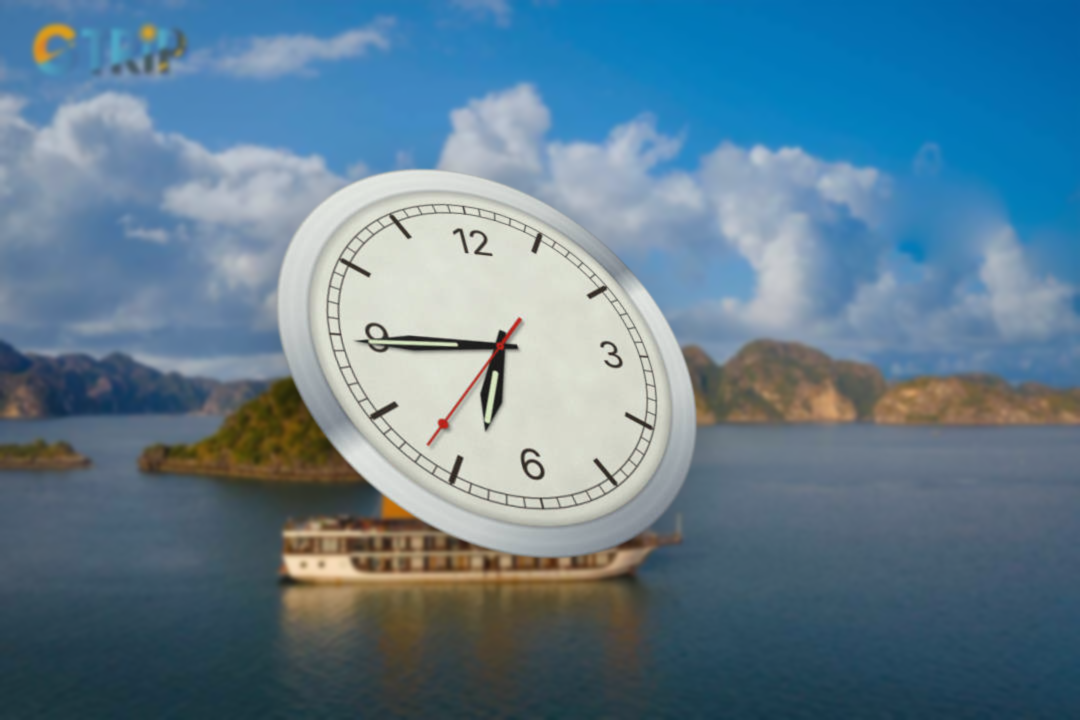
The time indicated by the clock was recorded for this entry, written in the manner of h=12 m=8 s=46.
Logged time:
h=6 m=44 s=37
